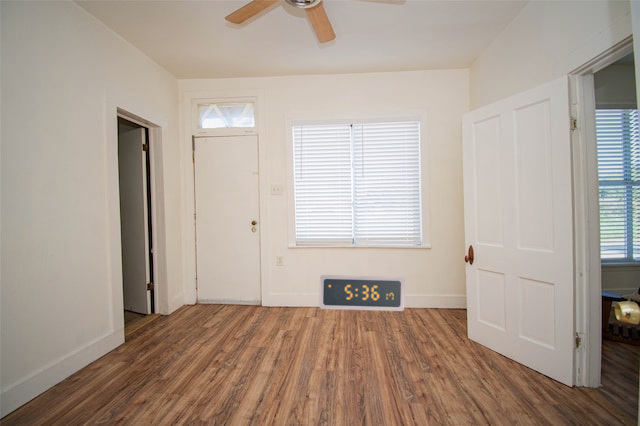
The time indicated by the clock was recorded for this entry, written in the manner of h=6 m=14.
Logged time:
h=5 m=36
